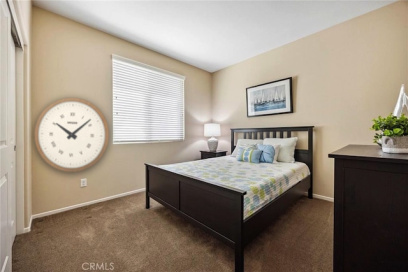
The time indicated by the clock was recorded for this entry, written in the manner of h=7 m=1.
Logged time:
h=10 m=8
